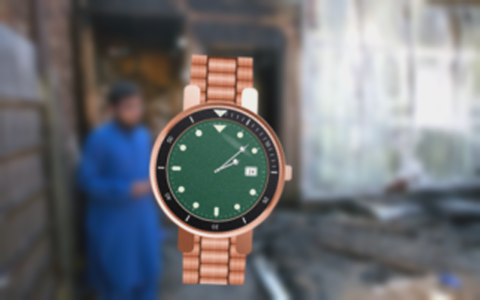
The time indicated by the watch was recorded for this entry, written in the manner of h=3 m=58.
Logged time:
h=2 m=8
